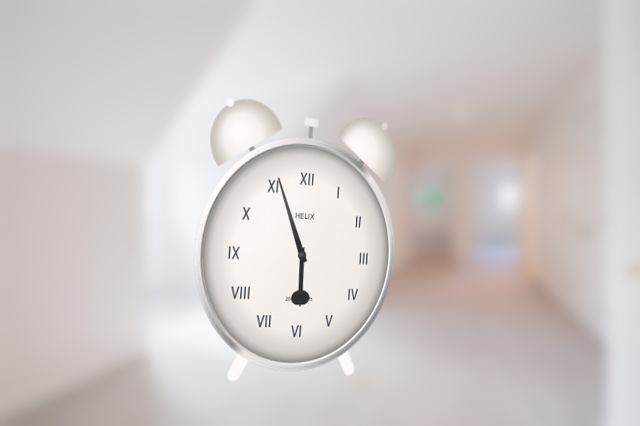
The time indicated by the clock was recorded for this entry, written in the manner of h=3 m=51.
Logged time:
h=5 m=56
